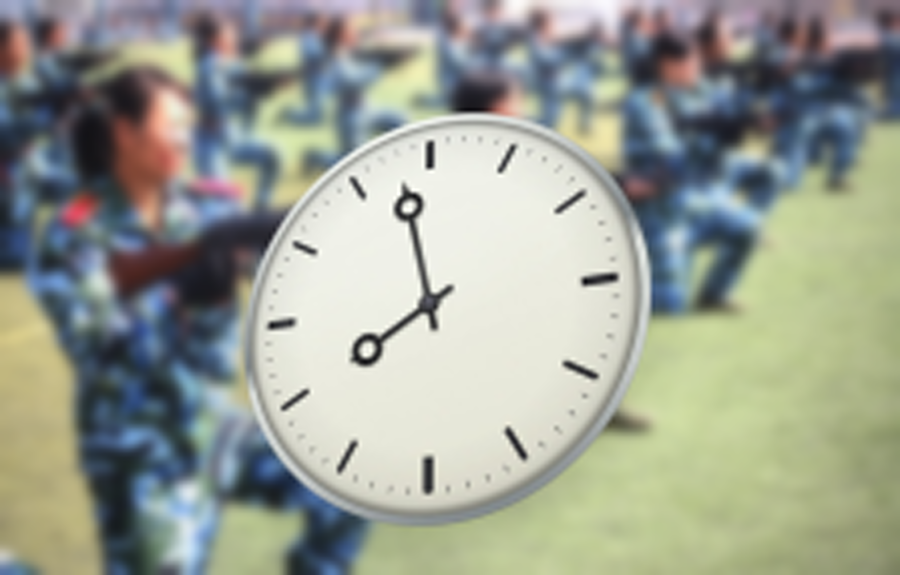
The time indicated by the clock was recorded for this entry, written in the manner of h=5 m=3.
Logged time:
h=7 m=58
